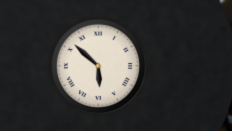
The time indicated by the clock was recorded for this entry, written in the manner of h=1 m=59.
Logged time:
h=5 m=52
